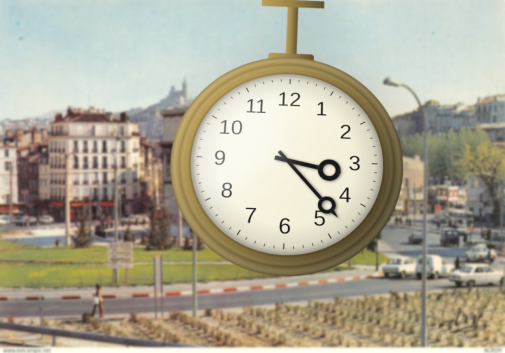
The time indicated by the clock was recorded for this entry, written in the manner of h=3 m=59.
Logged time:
h=3 m=23
